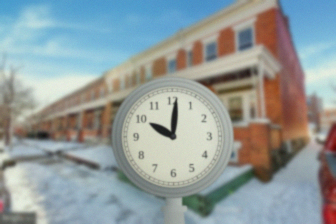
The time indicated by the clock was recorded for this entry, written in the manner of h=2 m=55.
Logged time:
h=10 m=1
